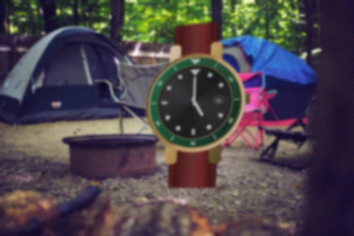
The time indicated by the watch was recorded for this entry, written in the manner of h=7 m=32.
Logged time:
h=5 m=0
